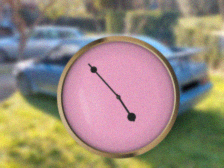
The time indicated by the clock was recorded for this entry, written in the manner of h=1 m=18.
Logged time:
h=4 m=53
